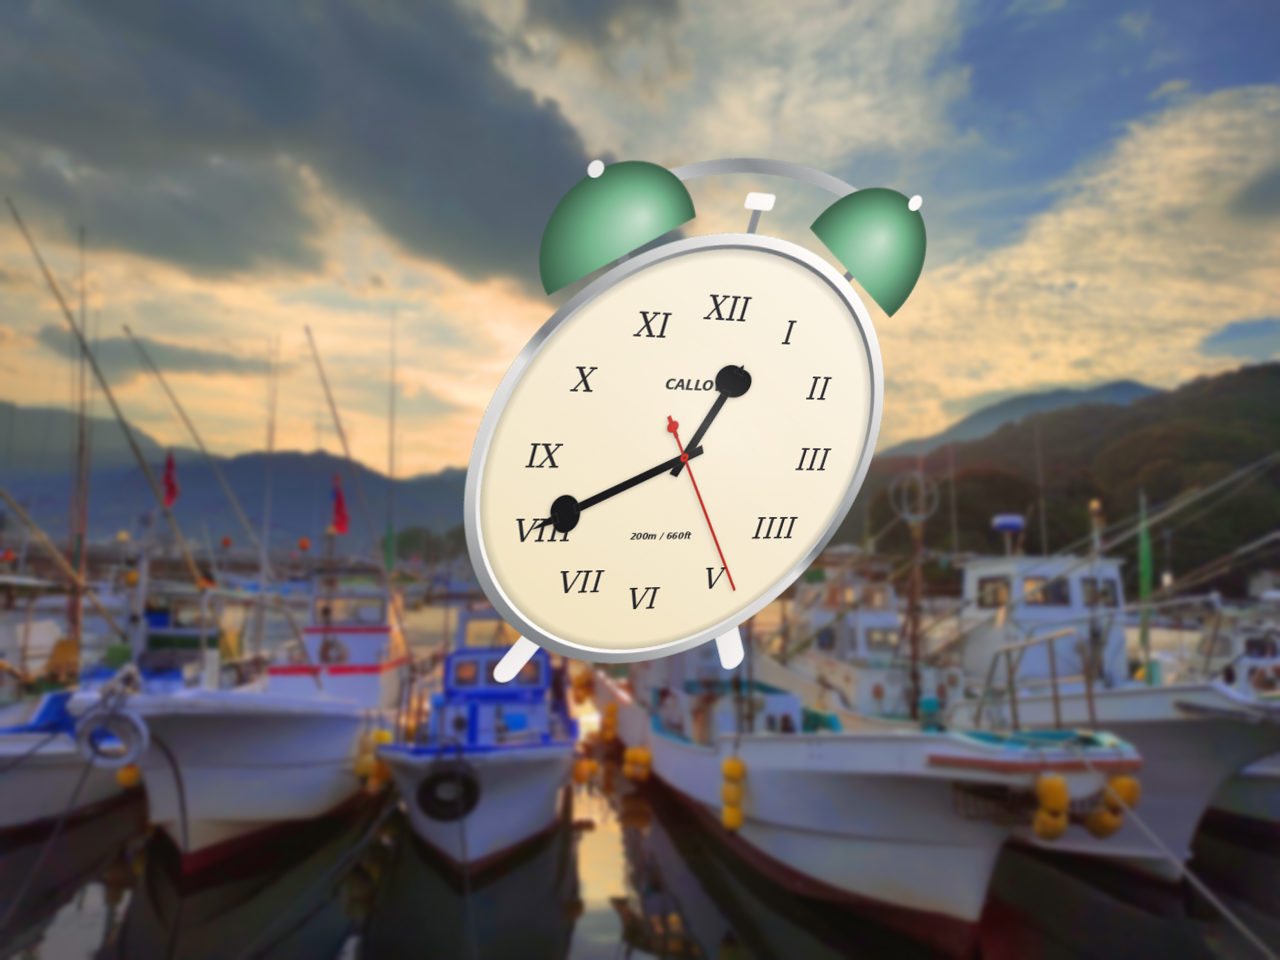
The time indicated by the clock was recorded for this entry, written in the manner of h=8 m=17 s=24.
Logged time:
h=12 m=40 s=24
